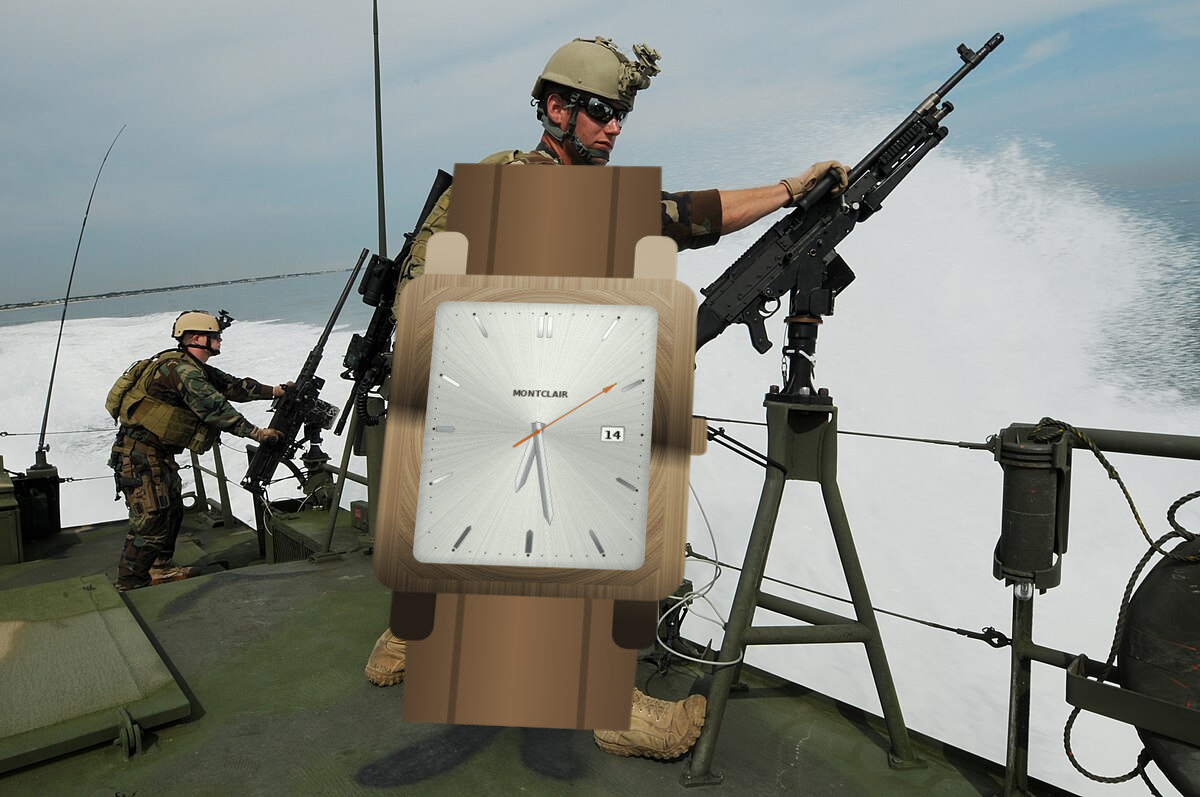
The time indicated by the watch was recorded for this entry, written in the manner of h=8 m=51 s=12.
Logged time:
h=6 m=28 s=9
